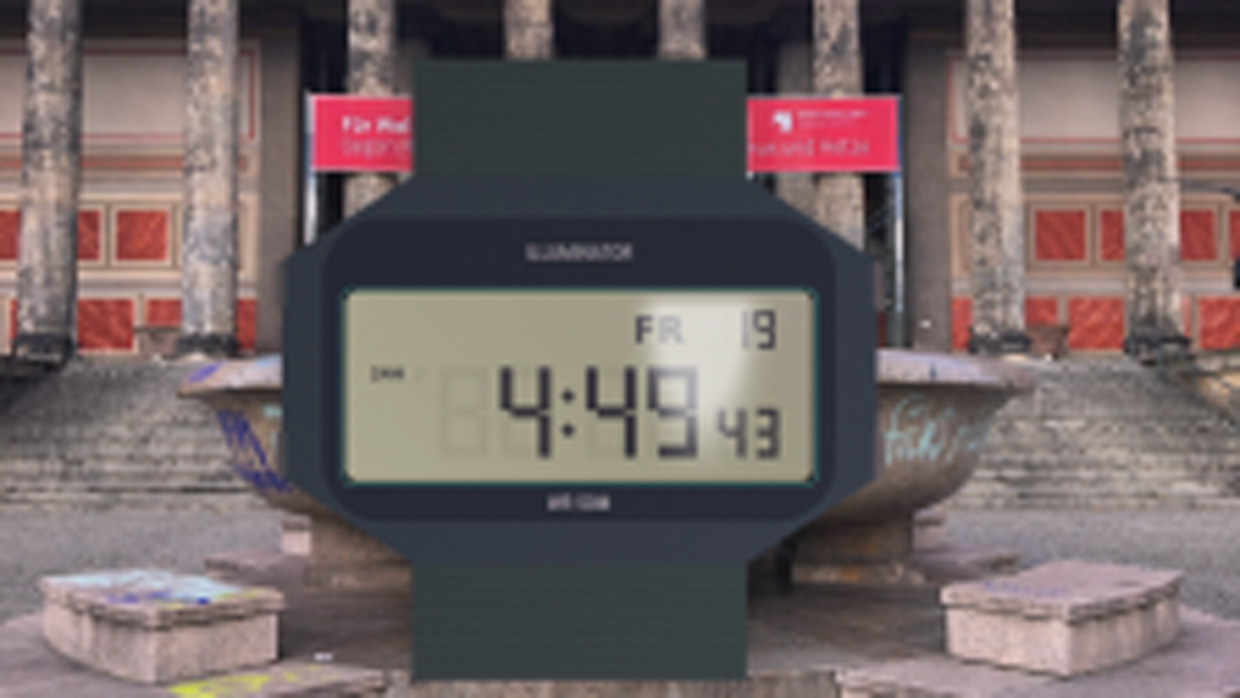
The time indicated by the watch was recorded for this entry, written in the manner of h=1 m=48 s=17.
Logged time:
h=4 m=49 s=43
